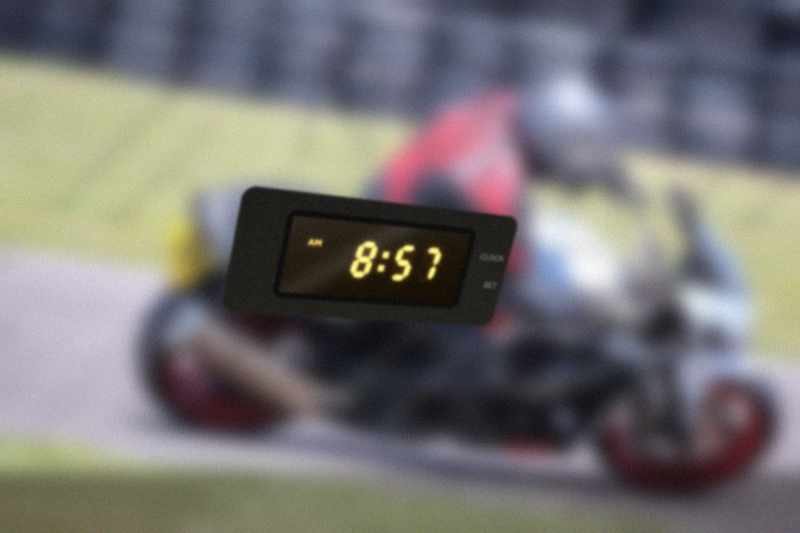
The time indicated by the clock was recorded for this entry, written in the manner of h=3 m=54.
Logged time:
h=8 m=57
